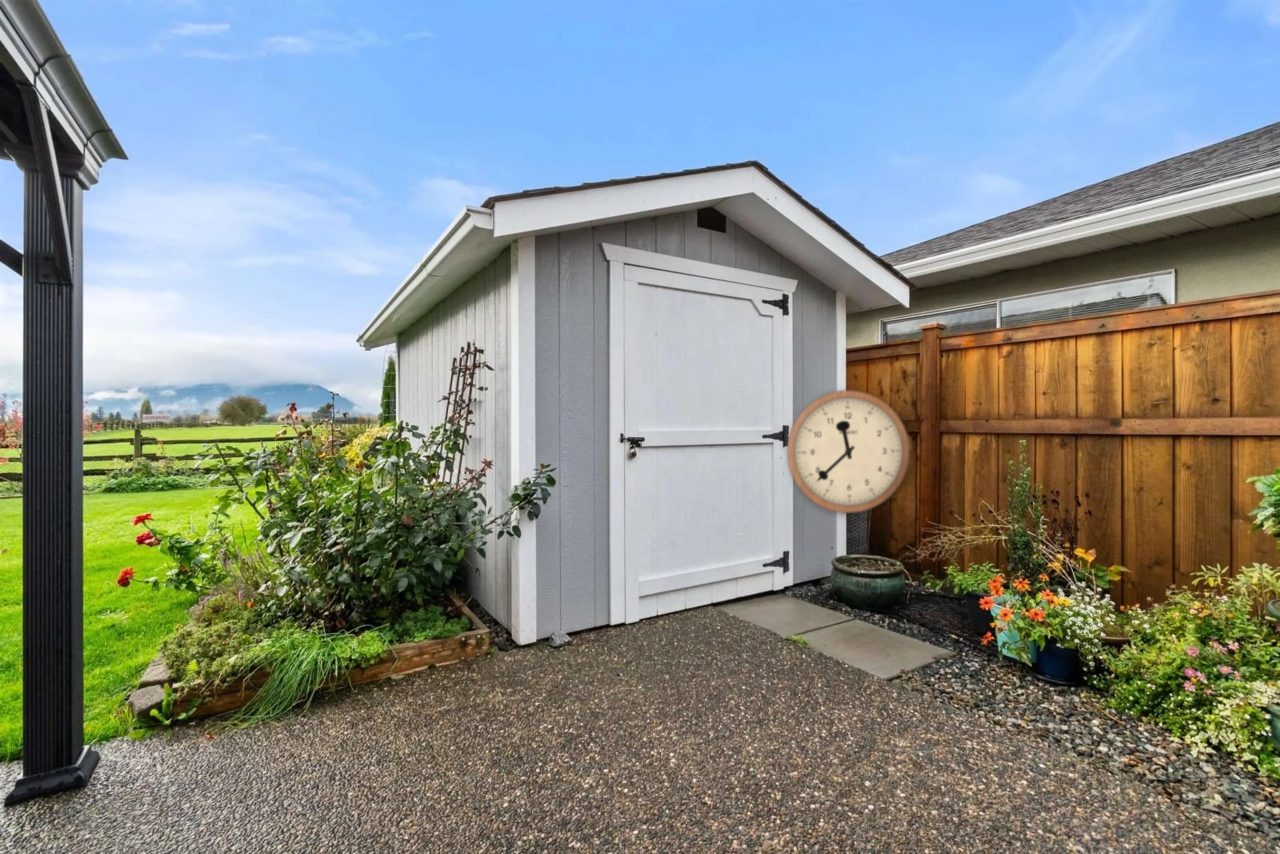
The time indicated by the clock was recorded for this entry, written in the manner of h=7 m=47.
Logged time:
h=11 m=38
